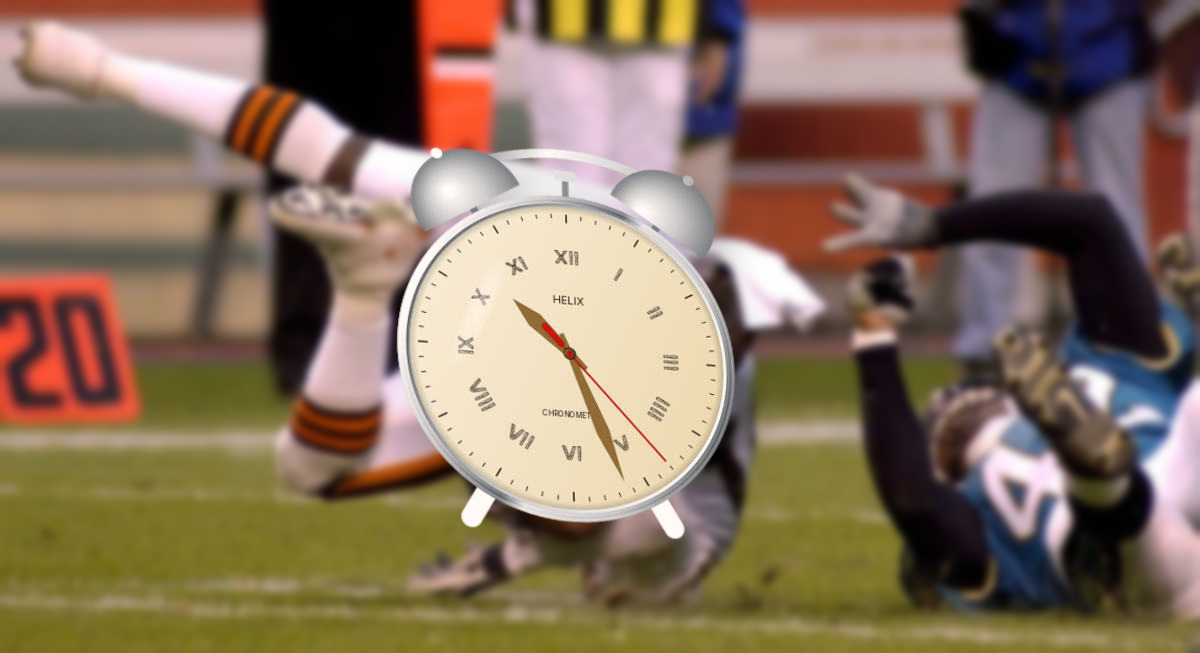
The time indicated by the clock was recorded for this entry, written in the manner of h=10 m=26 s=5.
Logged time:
h=10 m=26 s=23
